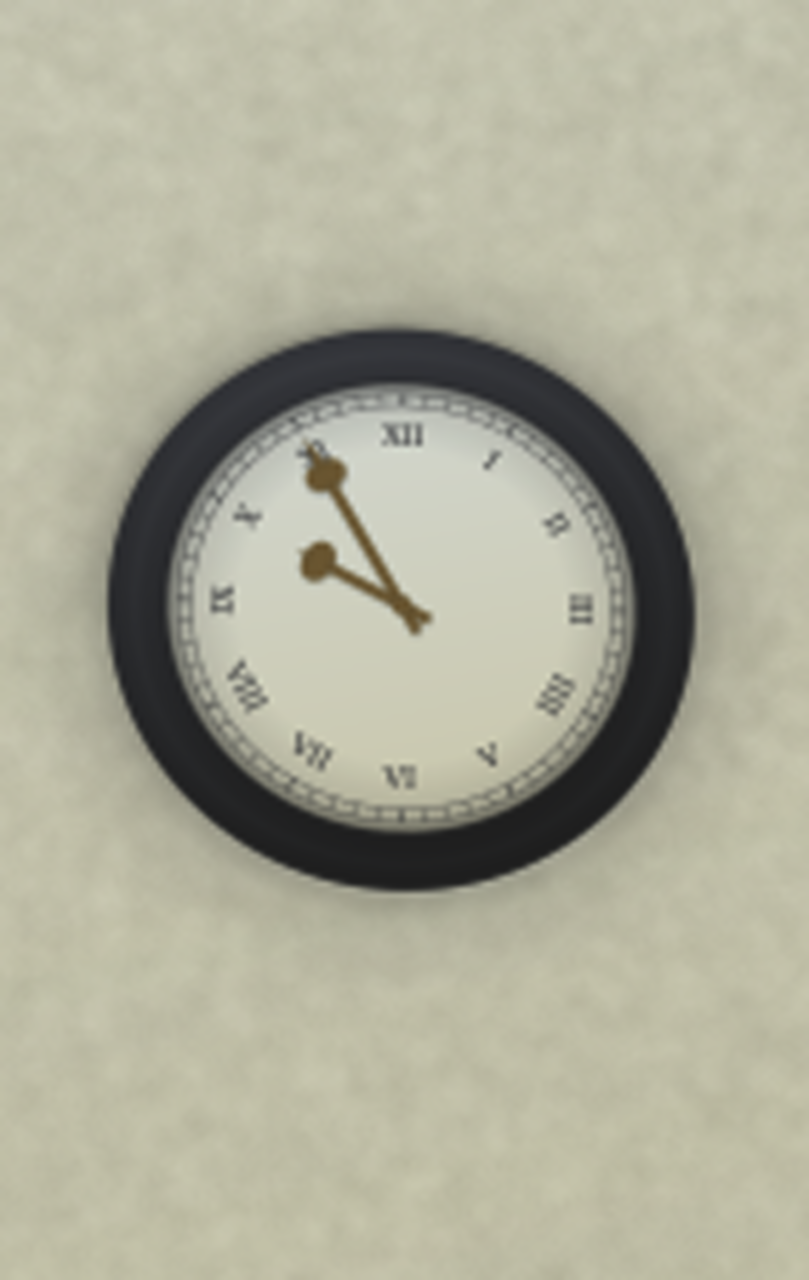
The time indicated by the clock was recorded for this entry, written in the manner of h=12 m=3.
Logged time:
h=9 m=55
